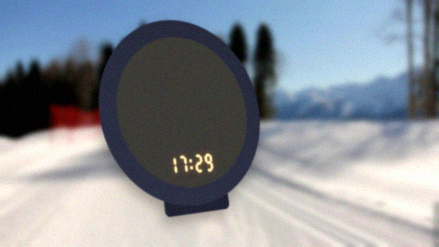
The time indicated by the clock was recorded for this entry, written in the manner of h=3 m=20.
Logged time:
h=17 m=29
